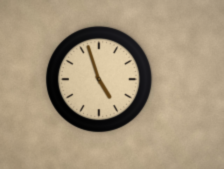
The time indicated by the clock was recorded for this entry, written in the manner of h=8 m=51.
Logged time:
h=4 m=57
